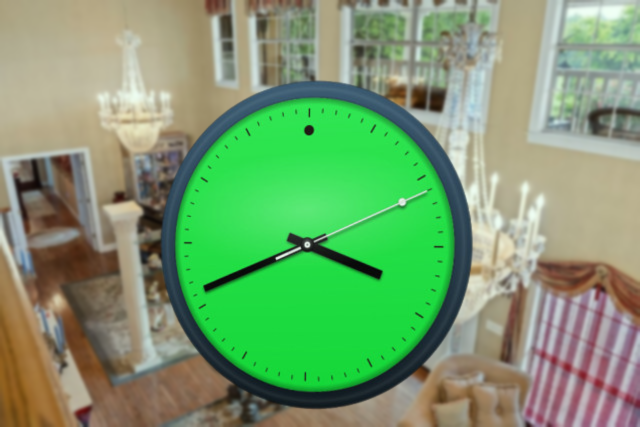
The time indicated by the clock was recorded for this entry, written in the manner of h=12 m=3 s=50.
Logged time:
h=3 m=41 s=11
